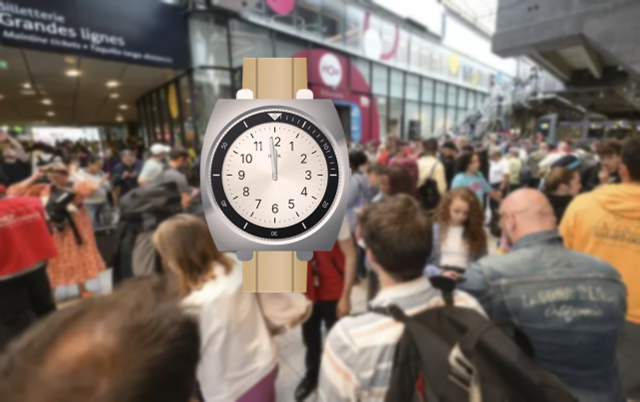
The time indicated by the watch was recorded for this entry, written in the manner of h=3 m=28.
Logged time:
h=11 m=59
